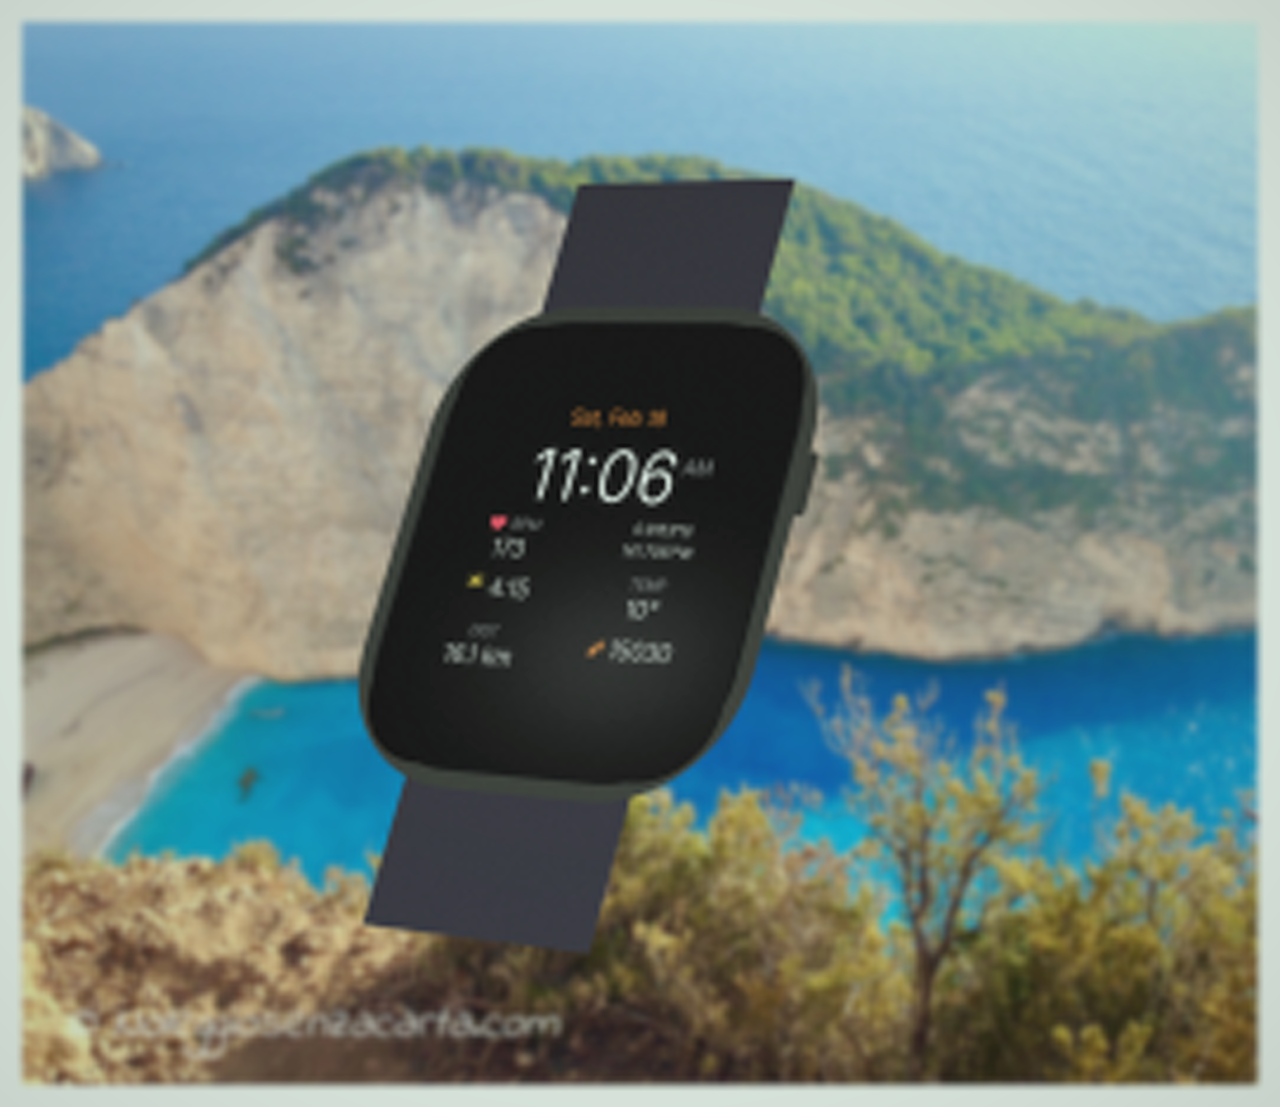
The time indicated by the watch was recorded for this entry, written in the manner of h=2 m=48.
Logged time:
h=11 m=6
